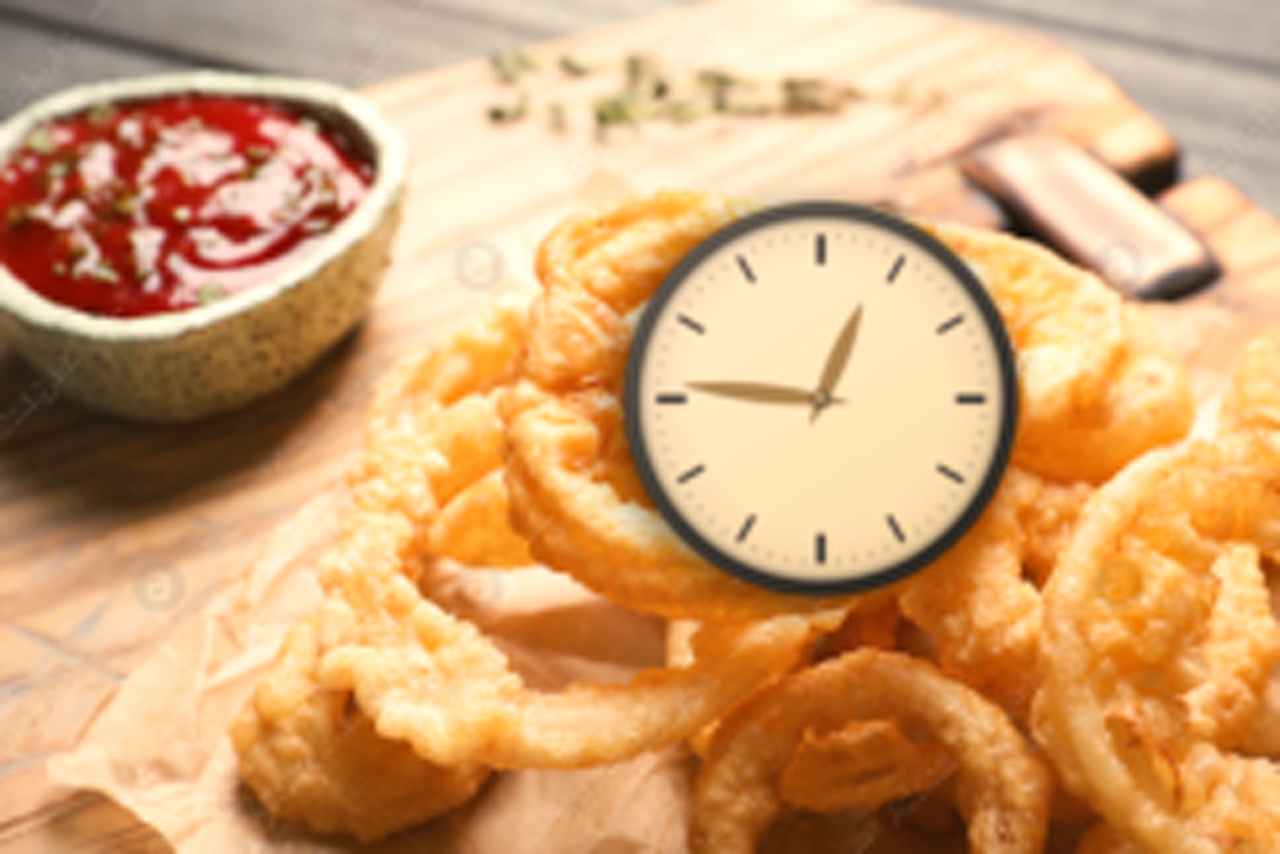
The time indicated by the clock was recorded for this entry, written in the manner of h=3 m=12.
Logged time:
h=12 m=46
